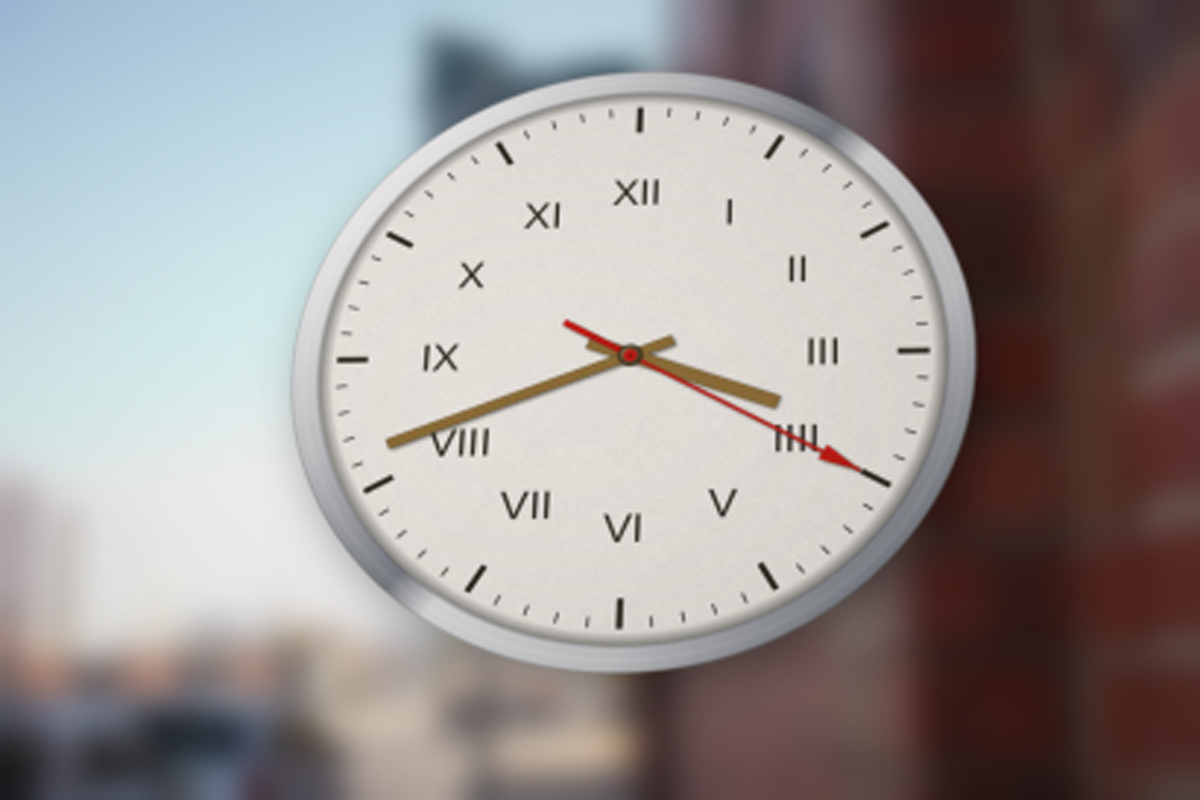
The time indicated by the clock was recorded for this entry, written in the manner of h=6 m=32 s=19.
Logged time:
h=3 m=41 s=20
